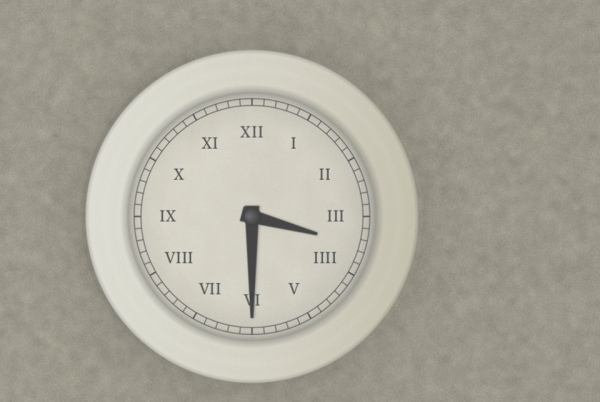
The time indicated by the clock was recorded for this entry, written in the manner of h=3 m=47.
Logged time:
h=3 m=30
